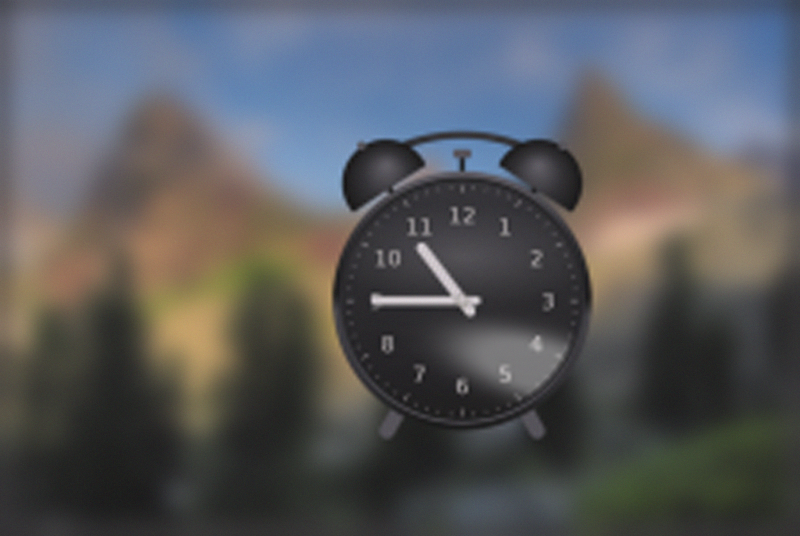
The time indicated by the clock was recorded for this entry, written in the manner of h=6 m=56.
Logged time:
h=10 m=45
